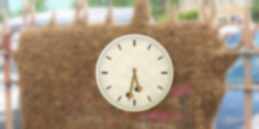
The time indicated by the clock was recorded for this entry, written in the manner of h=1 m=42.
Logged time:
h=5 m=32
